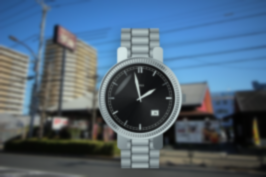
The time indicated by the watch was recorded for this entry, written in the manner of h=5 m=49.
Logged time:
h=1 m=58
